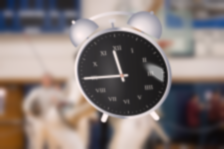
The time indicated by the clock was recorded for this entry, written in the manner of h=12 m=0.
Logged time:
h=11 m=45
